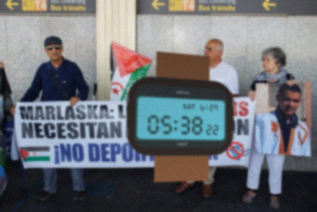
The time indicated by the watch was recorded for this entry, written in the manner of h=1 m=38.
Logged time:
h=5 m=38
